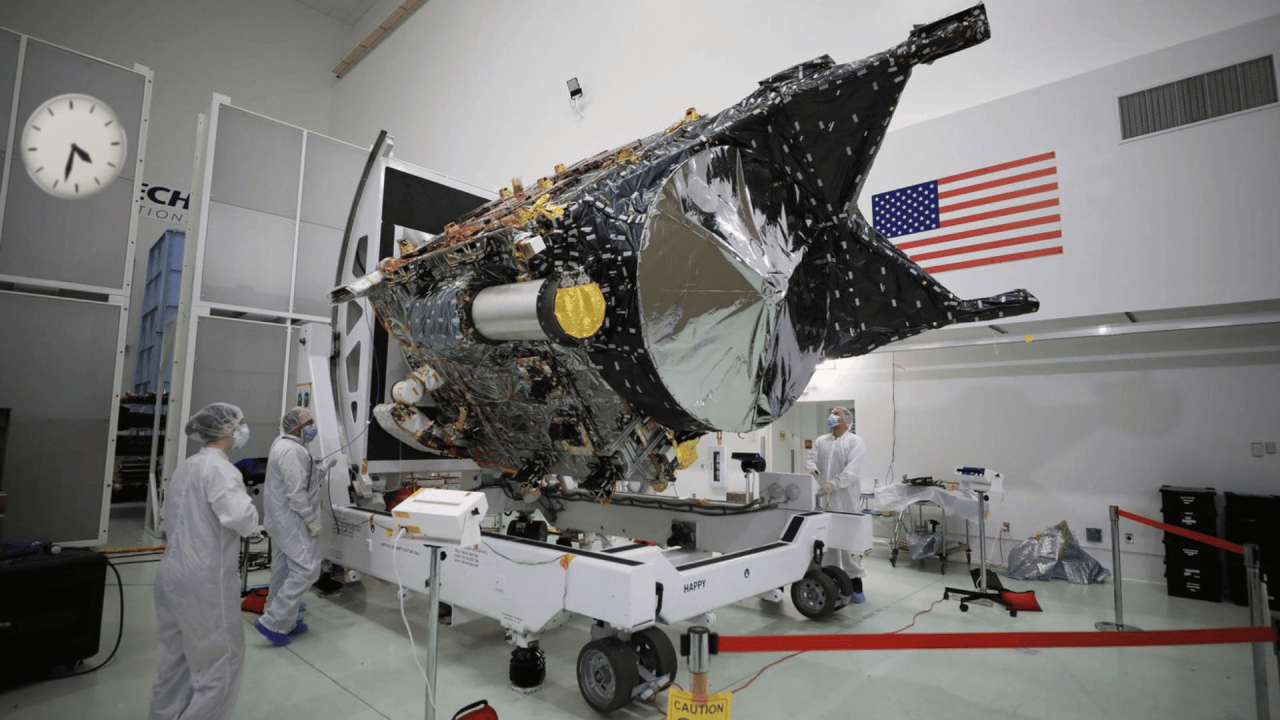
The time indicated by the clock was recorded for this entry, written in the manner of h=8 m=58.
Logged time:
h=4 m=33
